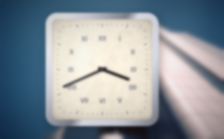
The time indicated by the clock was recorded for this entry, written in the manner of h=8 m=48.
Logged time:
h=3 m=41
